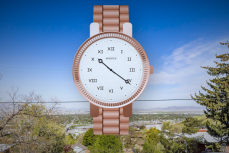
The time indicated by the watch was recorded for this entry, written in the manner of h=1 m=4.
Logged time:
h=10 m=21
